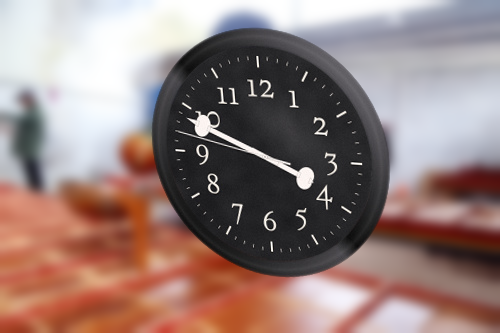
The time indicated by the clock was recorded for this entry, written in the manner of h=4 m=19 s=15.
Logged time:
h=3 m=48 s=47
